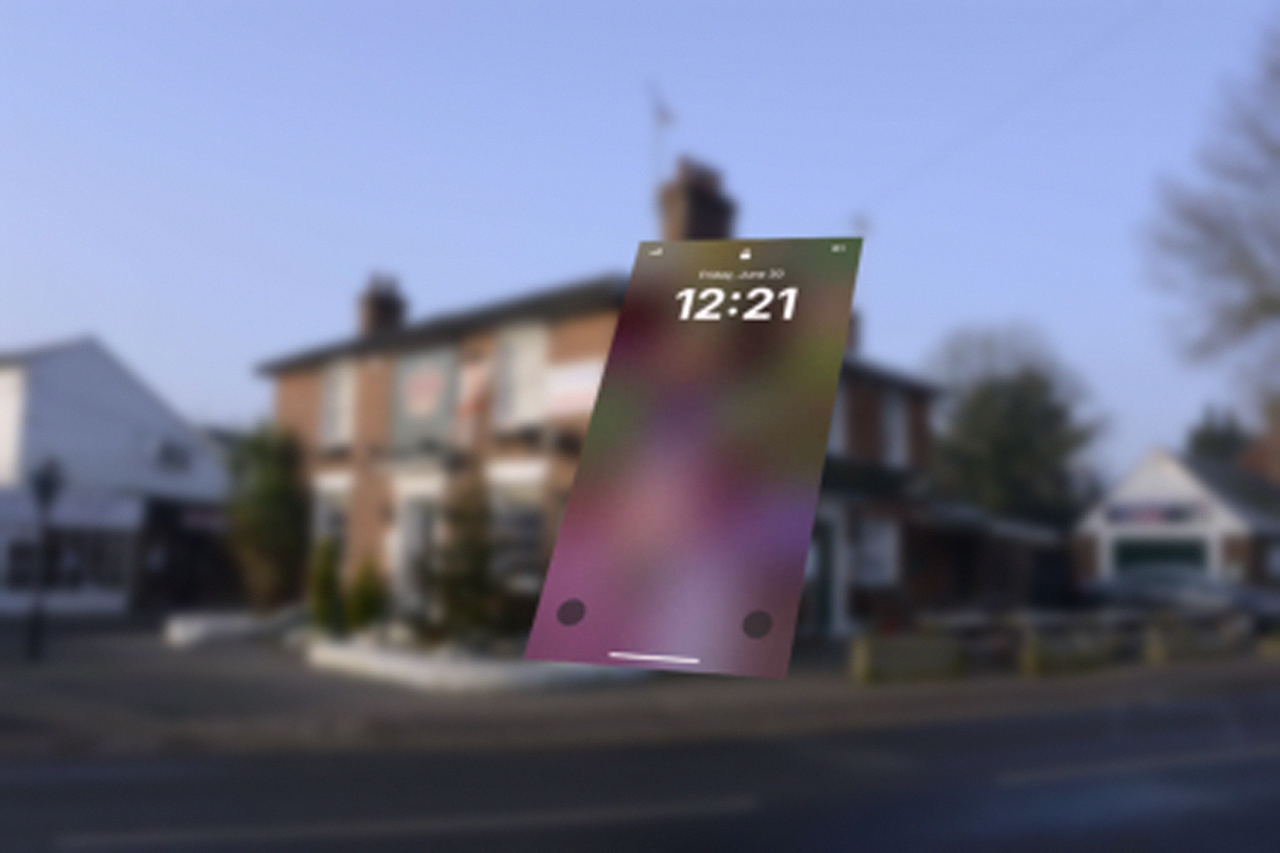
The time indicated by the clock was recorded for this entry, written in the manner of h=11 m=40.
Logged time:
h=12 m=21
